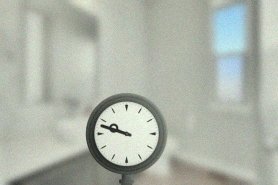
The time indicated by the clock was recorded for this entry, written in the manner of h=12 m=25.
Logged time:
h=9 m=48
